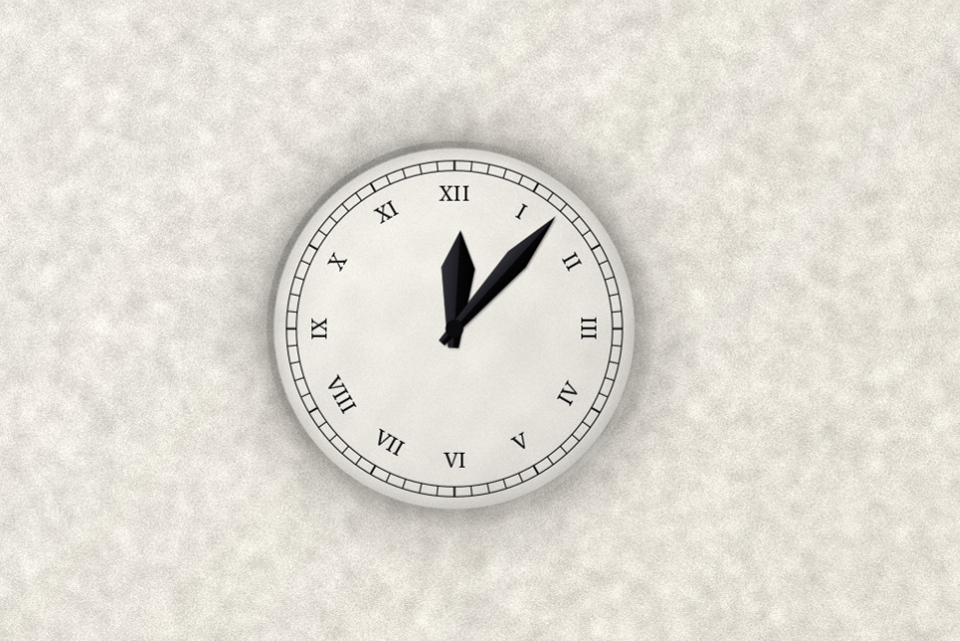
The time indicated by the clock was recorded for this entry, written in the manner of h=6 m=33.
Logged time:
h=12 m=7
